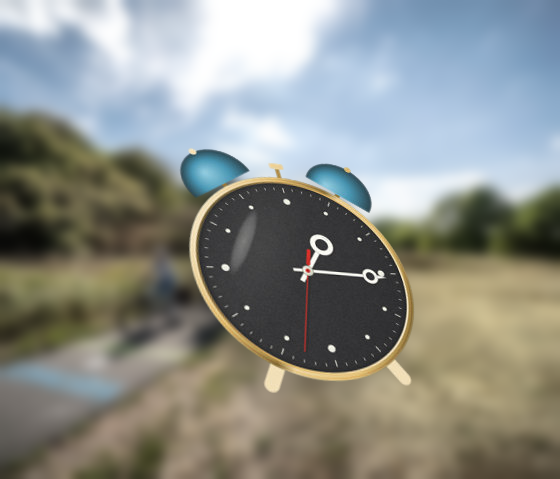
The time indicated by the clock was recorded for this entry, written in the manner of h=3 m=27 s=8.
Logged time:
h=1 m=15 s=33
